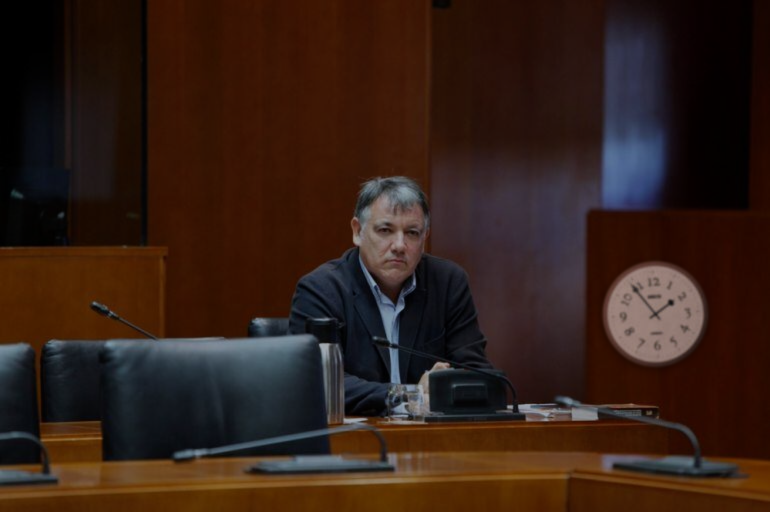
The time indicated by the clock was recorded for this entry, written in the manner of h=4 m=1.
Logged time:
h=1 m=54
